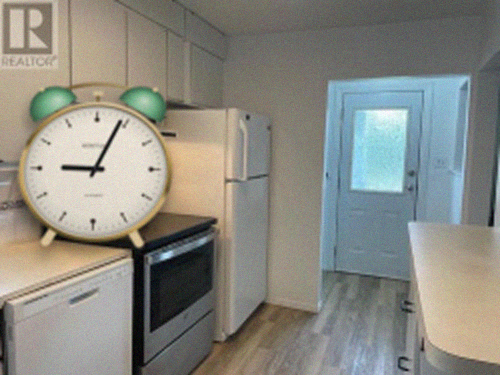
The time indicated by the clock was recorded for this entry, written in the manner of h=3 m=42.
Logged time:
h=9 m=4
